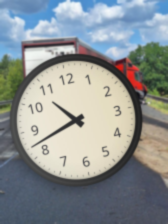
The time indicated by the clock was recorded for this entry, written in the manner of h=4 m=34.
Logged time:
h=10 m=42
